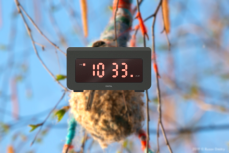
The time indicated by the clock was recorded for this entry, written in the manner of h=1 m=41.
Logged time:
h=10 m=33
